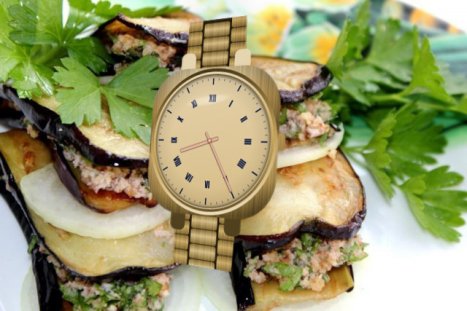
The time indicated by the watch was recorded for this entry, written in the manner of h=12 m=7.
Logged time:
h=8 m=25
